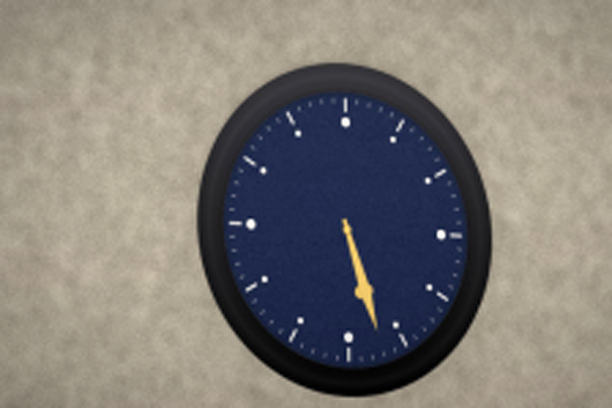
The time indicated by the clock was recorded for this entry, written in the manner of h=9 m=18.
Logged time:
h=5 m=27
